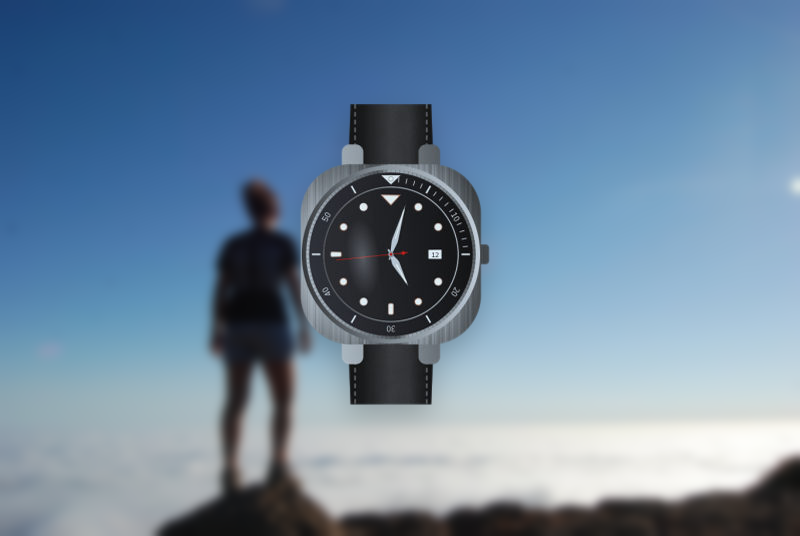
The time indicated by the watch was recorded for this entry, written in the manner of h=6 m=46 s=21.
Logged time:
h=5 m=2 s=44
